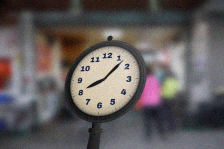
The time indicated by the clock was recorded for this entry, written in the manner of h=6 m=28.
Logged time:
h=8 m=7
